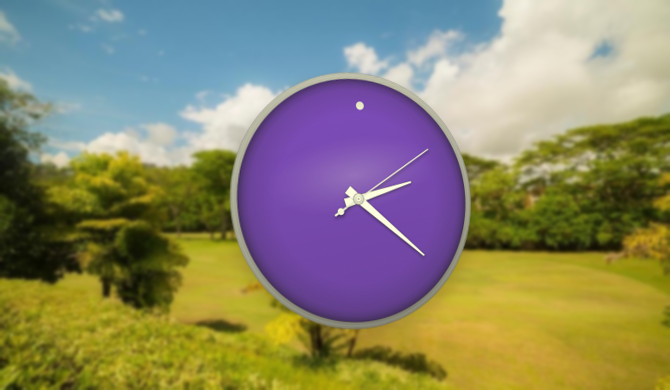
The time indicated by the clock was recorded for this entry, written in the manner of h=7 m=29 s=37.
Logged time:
h=2 m=21 s=9
